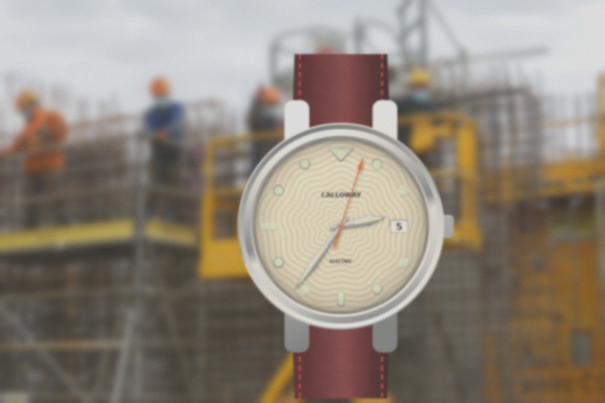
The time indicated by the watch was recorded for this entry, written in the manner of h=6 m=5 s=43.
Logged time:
h=2 m=36 s=3
